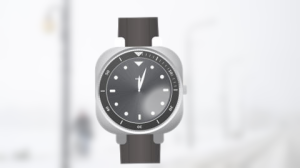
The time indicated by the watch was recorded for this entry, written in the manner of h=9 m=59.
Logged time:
h=12 m=3
